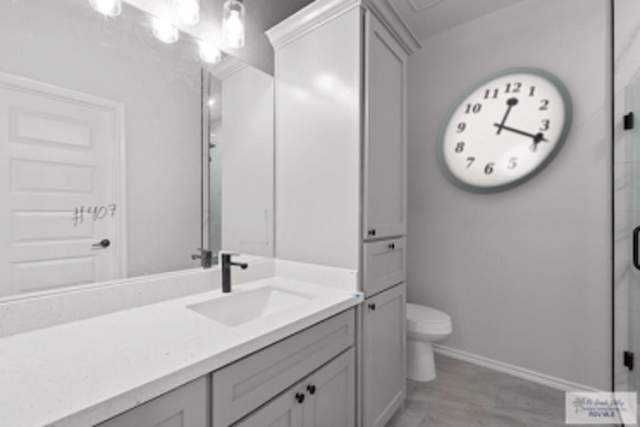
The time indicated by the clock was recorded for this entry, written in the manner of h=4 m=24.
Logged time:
h=12 m=18
